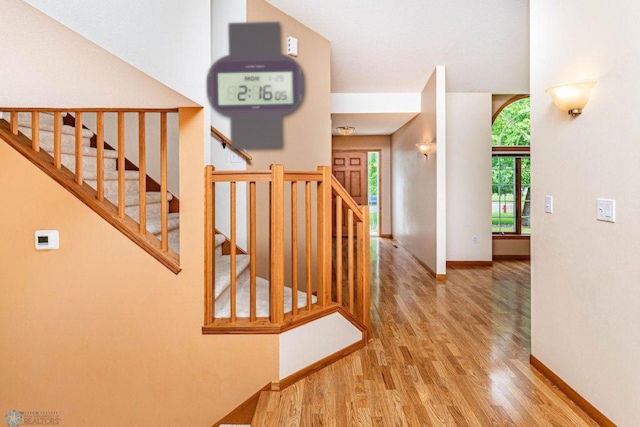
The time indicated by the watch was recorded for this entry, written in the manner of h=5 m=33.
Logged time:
h=2 m=16
